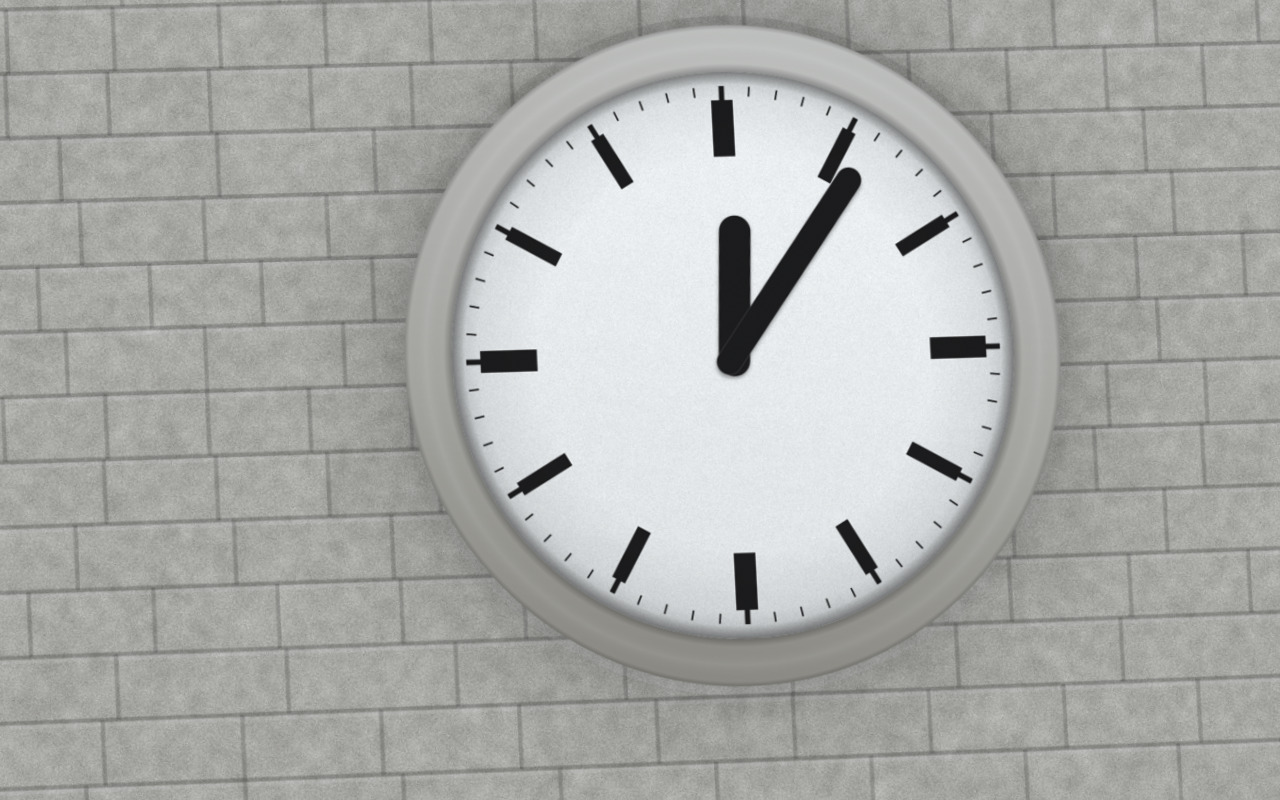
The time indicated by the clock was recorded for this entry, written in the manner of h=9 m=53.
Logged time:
h=12 m=6
